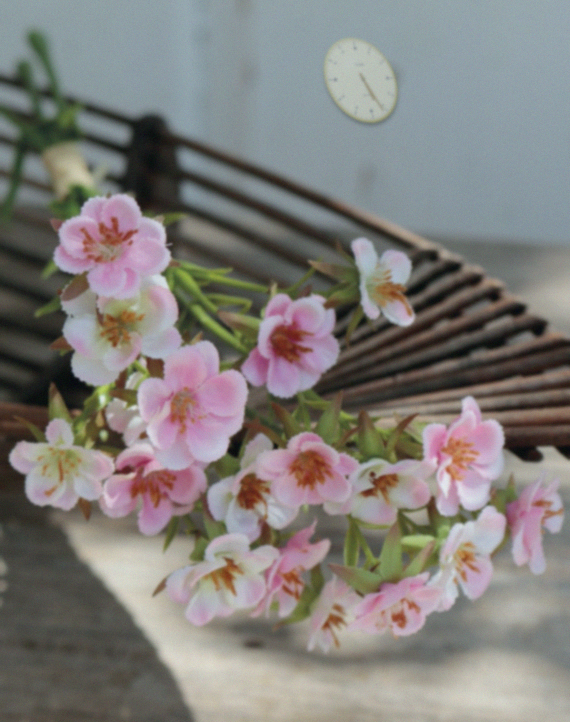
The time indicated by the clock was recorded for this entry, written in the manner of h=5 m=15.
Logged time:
h=5 m=26
